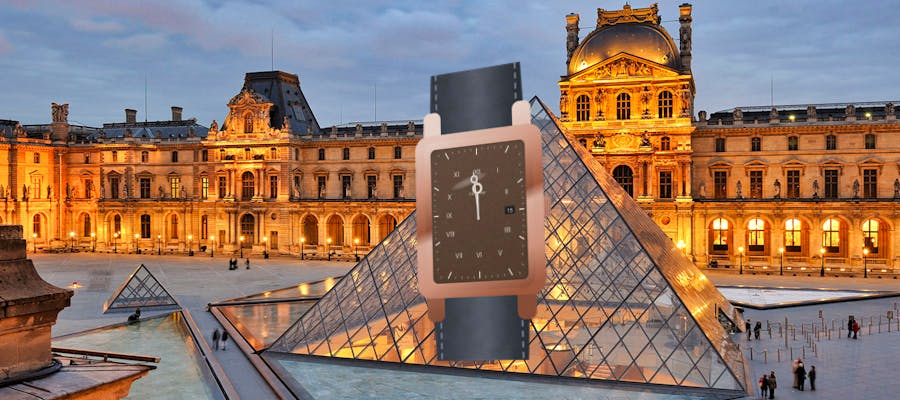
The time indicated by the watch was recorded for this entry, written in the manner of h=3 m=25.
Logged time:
h=11 m=59
